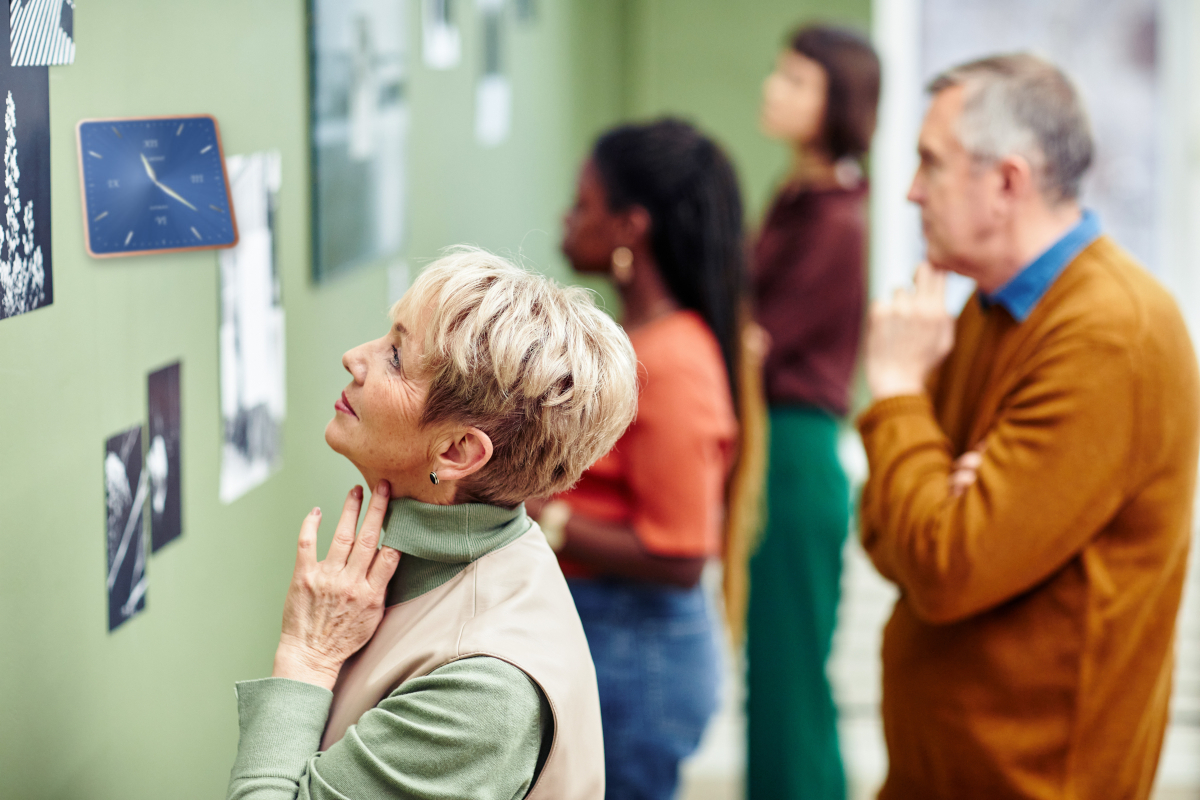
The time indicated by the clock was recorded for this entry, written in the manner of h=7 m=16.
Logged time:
h=11 m=22
